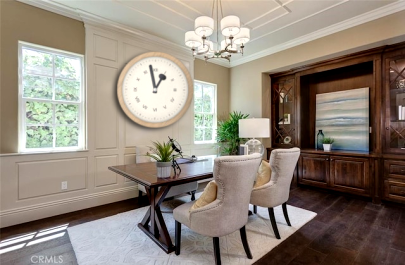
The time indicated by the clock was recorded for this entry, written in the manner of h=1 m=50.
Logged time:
h=12 m=58
